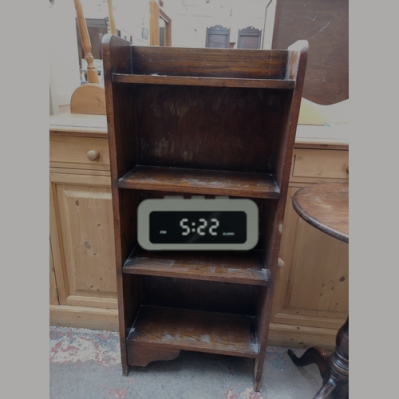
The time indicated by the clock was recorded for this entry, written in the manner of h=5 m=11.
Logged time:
h=5 m=22
